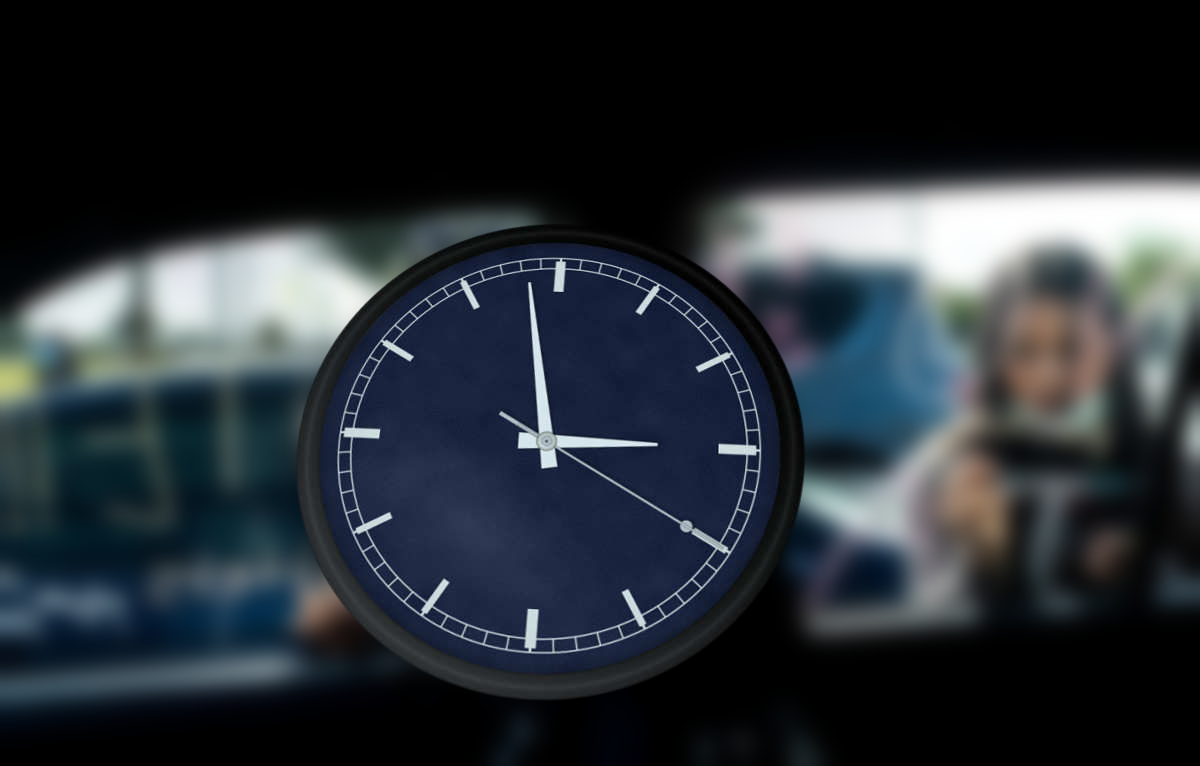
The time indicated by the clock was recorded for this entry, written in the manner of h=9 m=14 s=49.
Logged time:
h=2 m=58 s=20
